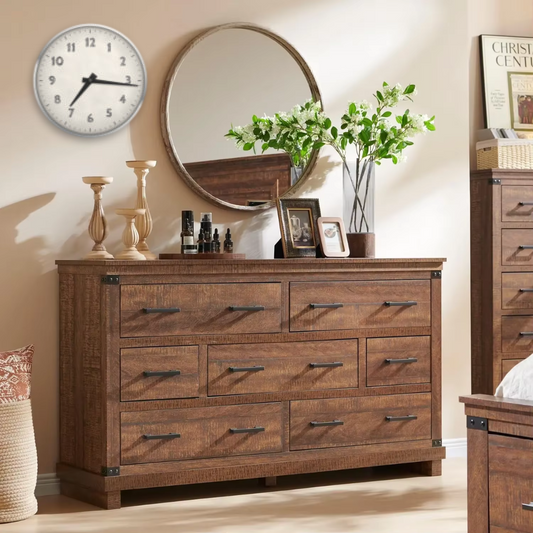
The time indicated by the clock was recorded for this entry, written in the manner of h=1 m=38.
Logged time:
h=7 m=16
